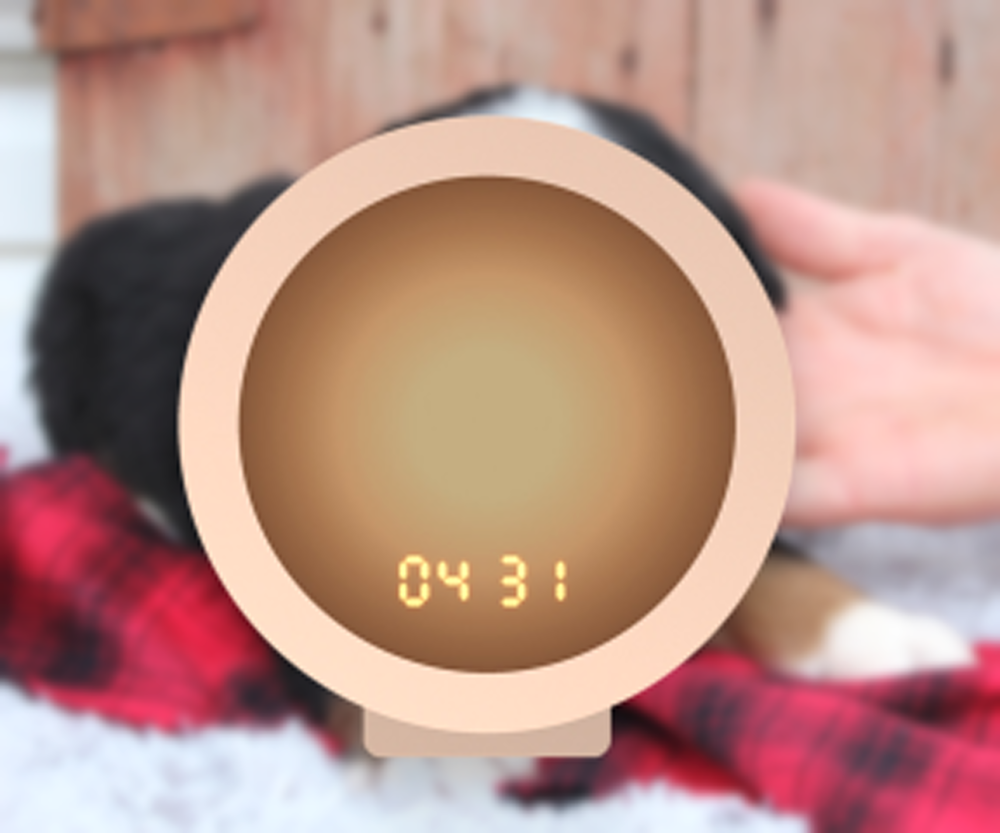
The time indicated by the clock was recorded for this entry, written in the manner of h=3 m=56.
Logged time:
h=4 m=31
